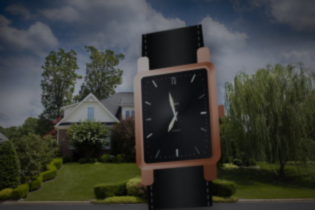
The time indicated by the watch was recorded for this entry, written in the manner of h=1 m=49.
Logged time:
h=6 m=58
